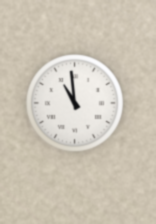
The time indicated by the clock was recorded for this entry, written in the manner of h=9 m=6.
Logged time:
h=10 m=59
